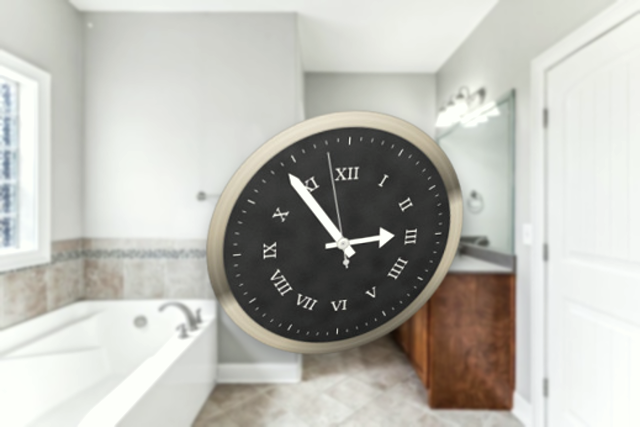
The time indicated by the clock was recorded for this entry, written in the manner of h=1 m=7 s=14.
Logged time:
h=2 m=53 s=58
